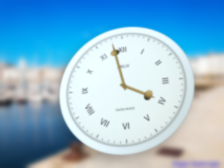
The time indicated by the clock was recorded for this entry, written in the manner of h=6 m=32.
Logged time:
h=3 m=58
